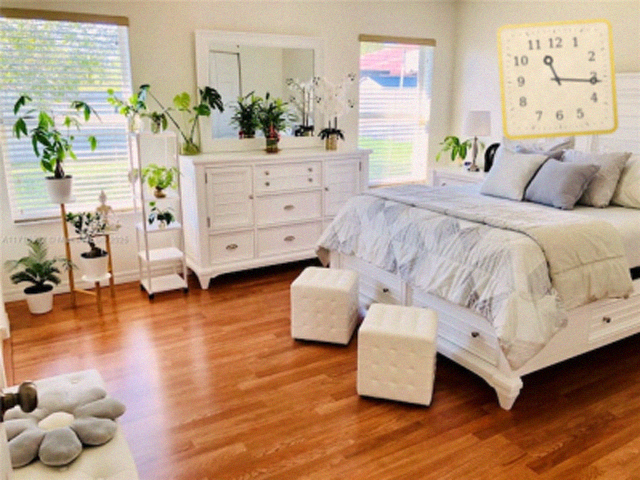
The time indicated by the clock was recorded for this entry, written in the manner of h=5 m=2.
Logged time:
h=11 m=16
